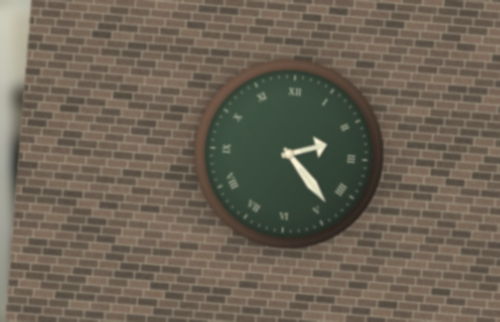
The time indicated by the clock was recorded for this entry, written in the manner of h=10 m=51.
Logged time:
h=2 m=23
